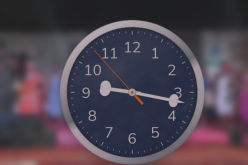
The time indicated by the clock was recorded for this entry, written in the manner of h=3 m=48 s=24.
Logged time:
h=9 m=16 s=53
